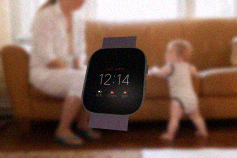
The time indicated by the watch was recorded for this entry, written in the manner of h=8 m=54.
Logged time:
h=12 m=14
